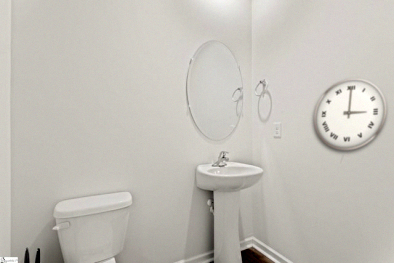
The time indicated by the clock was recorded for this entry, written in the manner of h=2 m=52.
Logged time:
h=3 m=0
